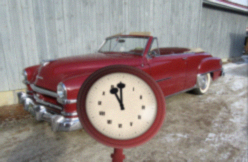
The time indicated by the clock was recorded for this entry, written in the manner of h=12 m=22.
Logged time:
h=10 m=59
